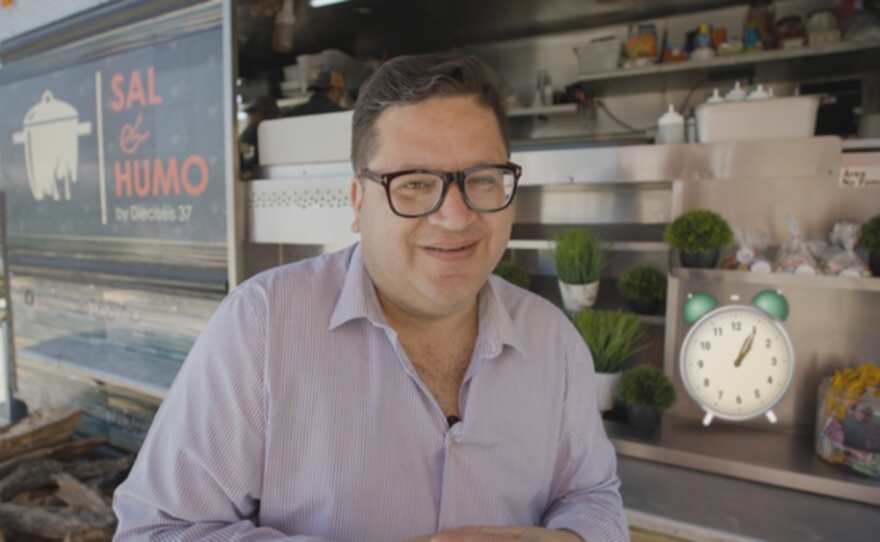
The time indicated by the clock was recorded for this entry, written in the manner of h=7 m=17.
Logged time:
h=1 m=5
